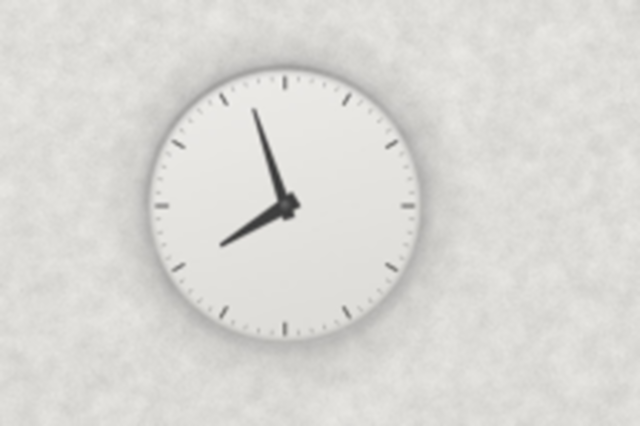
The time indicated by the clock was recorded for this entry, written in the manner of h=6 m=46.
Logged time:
h=7 m=57
